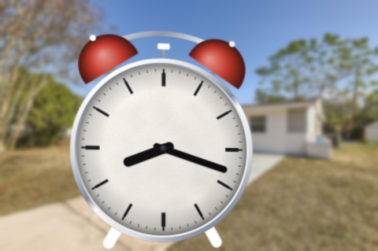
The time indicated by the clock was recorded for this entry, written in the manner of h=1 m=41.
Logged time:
h=8 m=18
